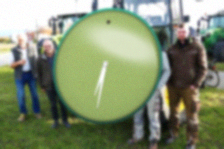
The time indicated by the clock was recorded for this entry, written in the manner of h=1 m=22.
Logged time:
h=6 m=31
